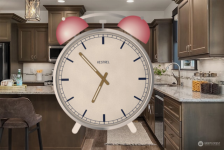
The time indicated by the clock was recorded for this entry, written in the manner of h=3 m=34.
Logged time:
h=6 m=53
